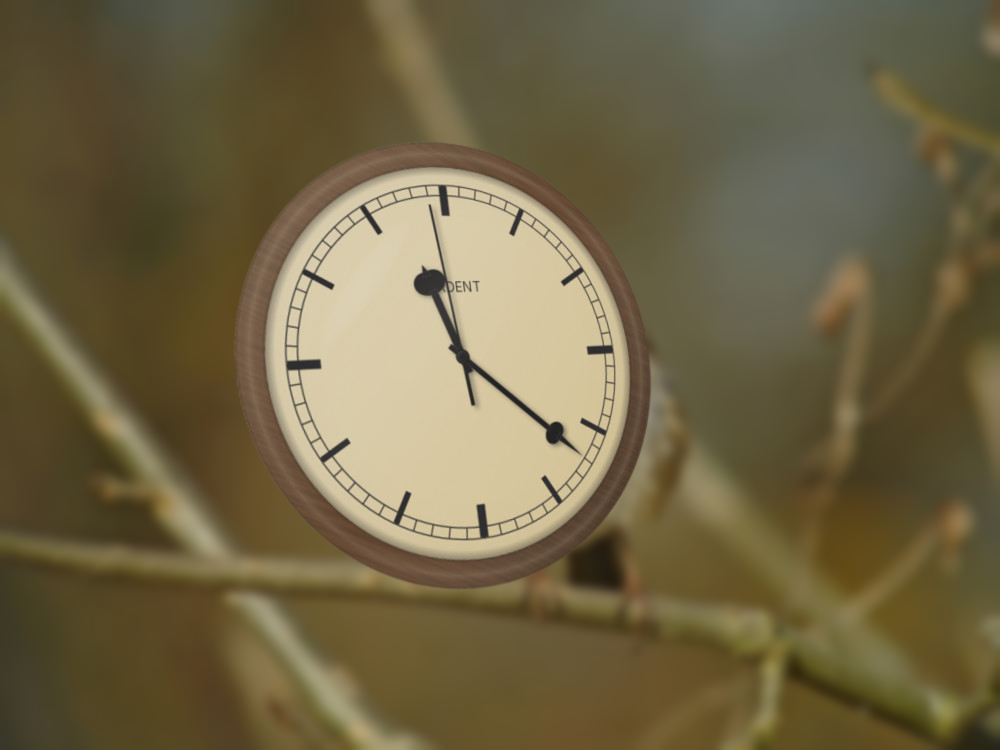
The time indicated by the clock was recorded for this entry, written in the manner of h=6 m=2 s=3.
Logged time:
h=11 m=21 s=59
